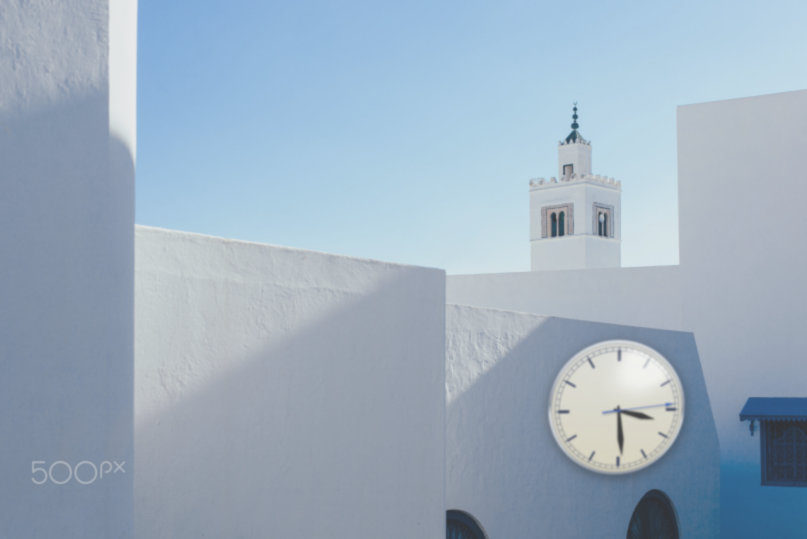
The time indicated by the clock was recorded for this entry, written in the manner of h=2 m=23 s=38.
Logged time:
h=3 m=29 s=14
